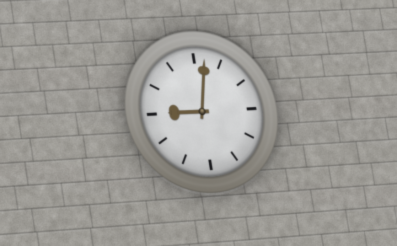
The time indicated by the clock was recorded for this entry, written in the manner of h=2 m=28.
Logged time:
h=9 m=2
